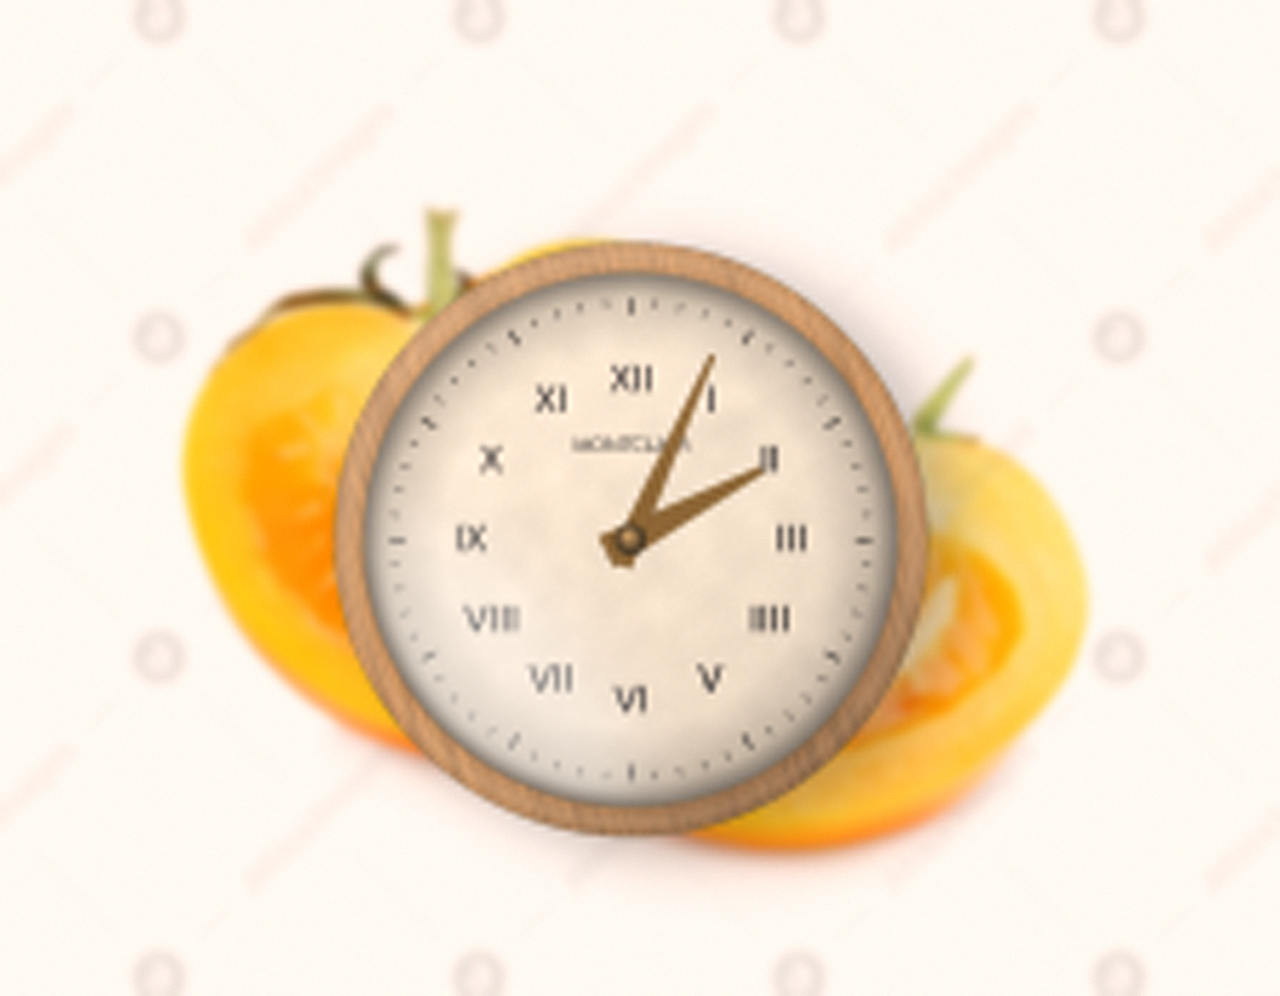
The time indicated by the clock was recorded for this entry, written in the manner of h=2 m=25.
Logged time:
h=2 m=4
